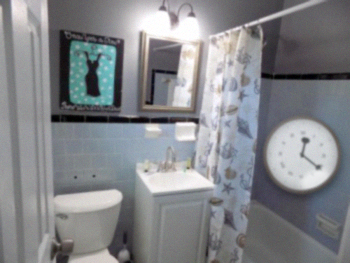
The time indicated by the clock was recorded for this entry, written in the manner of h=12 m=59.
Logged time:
h=12 m=21
